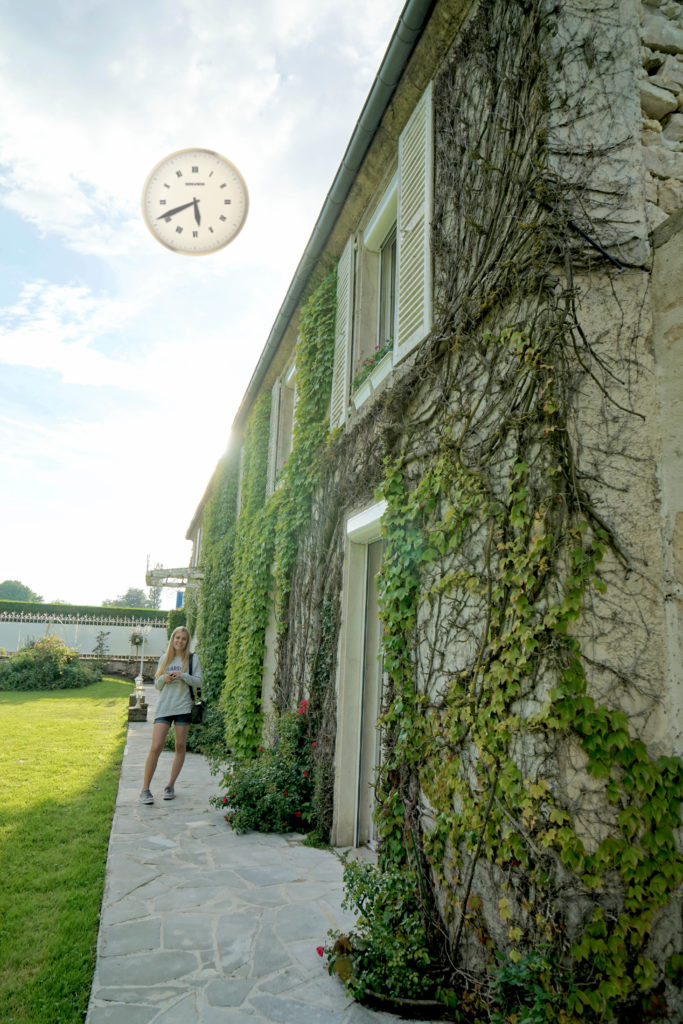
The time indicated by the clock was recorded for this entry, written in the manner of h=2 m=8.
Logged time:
h=5 m=41
